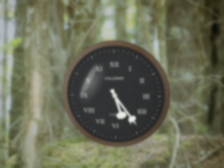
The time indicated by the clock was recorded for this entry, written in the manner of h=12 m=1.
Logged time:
h=5 m=24
